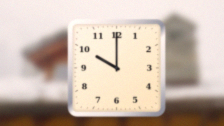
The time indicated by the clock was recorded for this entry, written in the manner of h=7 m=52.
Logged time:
h=10 m=0
